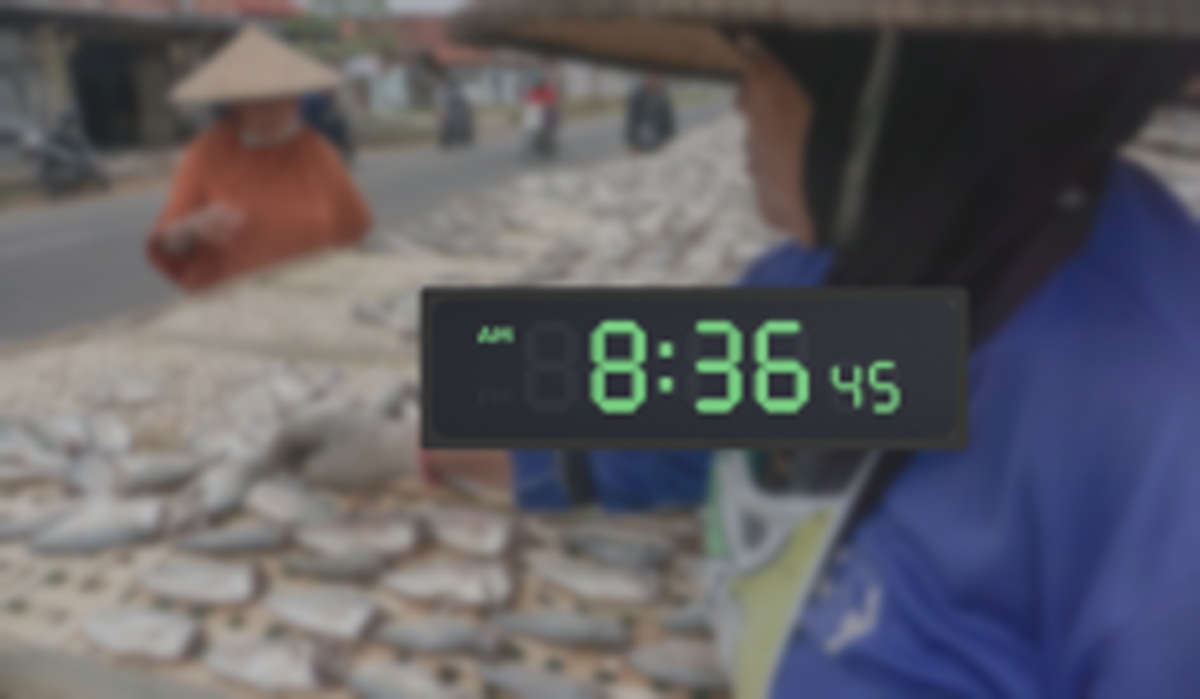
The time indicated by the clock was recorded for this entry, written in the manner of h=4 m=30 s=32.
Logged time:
h=8 m=36 s=45
